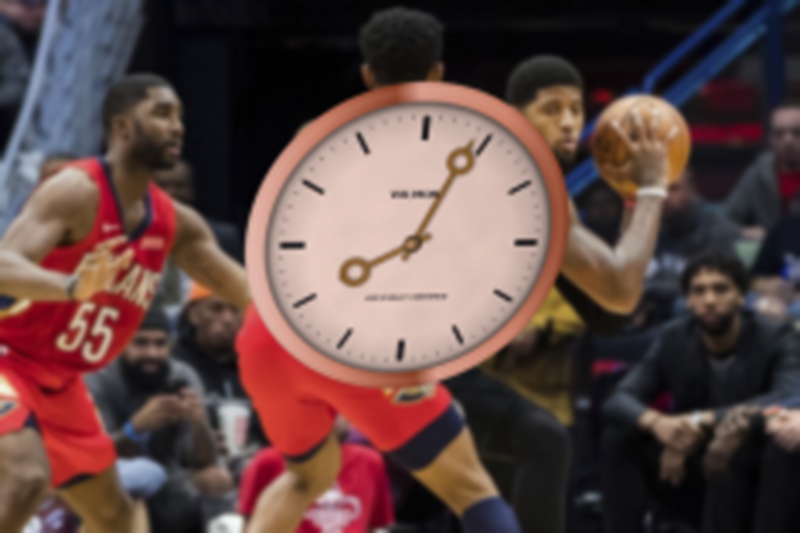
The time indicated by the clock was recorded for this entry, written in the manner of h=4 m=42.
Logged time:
h=8 m=4
